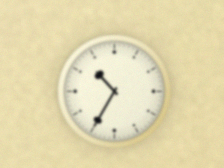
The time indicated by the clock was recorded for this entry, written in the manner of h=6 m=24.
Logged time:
h=10 m=35
